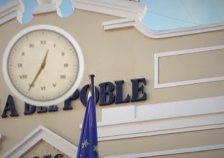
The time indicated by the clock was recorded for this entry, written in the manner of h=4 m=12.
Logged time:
h=12 m=35
